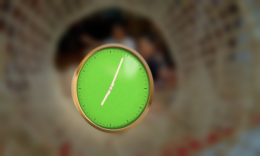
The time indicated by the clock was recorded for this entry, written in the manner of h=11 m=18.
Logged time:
h=7 m=4
